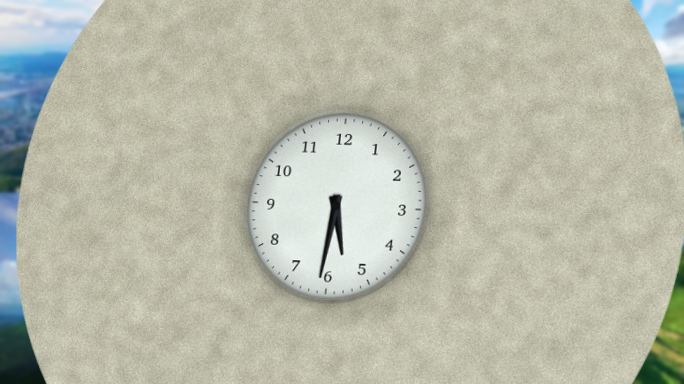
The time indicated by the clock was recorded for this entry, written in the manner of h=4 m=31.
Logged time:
h=5 m=31
